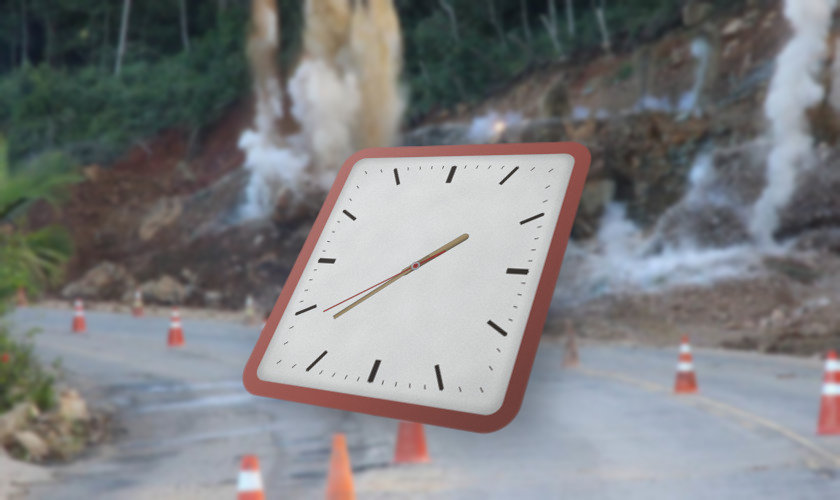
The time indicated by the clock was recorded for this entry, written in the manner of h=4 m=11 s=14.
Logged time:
h=1 m=37 s=39
